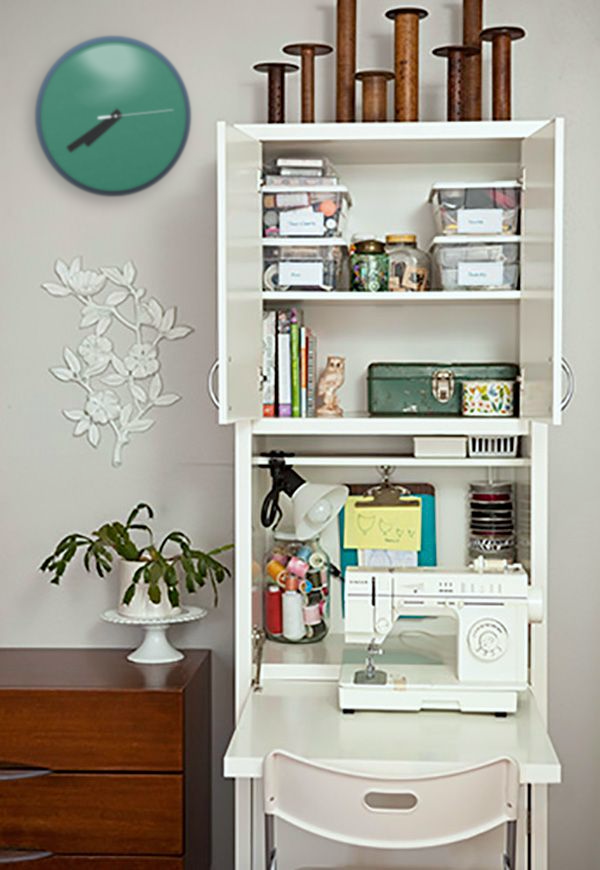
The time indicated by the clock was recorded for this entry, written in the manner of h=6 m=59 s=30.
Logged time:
h=7 m=39 s=14
